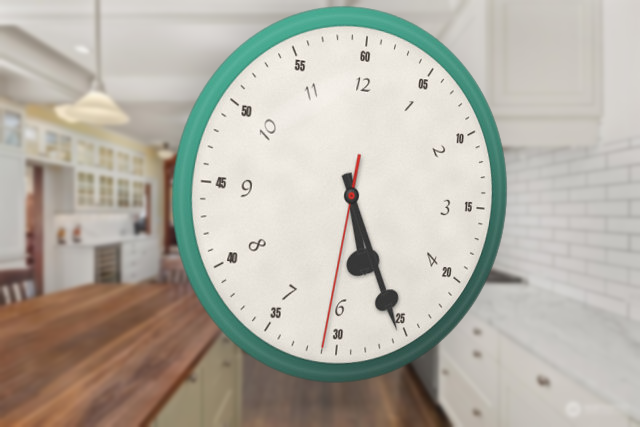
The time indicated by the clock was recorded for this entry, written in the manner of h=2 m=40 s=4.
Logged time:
h=5 m=25 s=31
